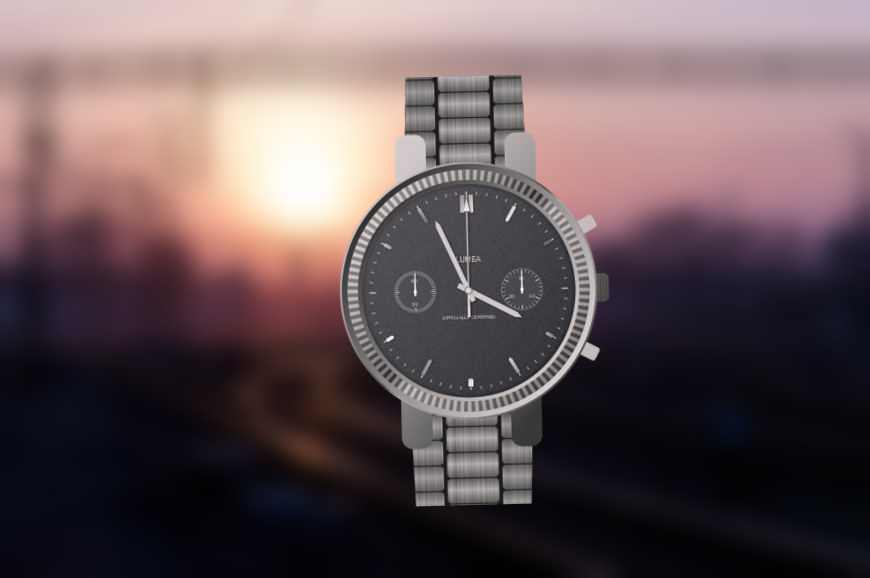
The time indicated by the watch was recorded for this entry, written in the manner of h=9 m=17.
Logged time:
h=3 m=56
